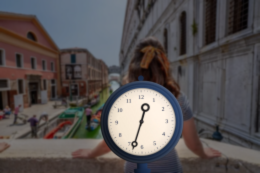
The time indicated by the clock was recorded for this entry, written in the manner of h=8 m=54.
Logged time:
h=12 m=33
